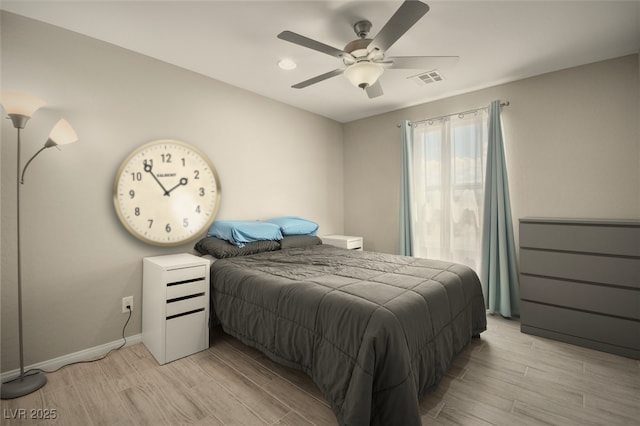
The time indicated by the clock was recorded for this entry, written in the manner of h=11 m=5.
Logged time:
h=1 m=54
